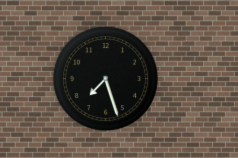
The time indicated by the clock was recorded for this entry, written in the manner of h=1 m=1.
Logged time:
h=7 m=27
